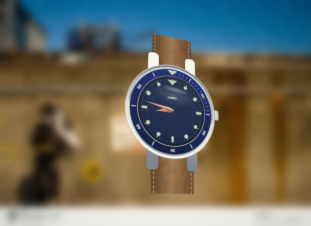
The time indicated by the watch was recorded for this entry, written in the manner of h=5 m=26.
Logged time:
h=8 m=47
